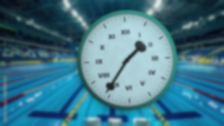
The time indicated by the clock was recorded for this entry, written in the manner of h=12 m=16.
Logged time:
h=1 m=36
